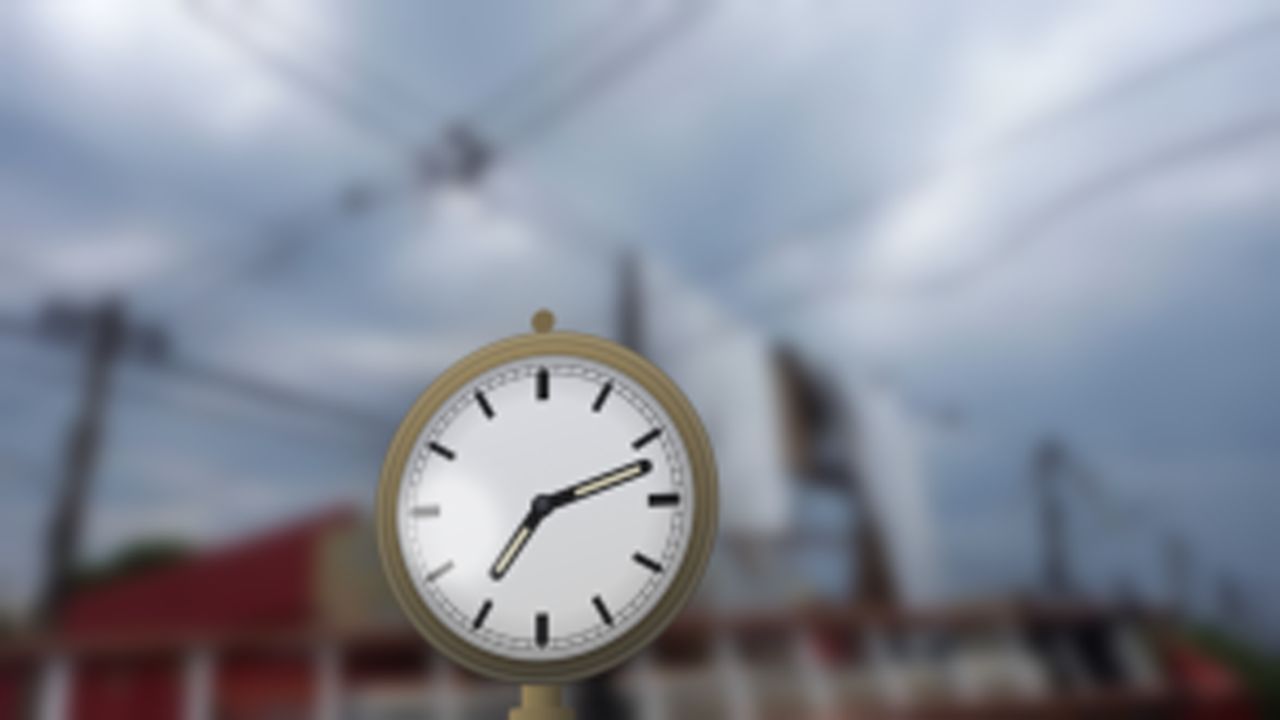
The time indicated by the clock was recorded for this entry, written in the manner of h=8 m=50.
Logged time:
h=7 m=12
